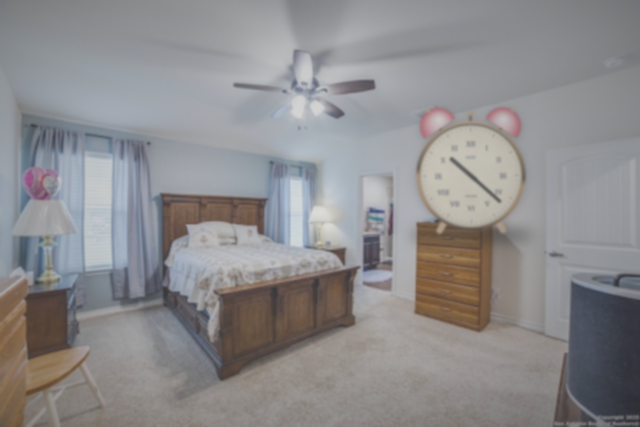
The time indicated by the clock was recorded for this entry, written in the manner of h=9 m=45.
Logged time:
h=10 m=22
